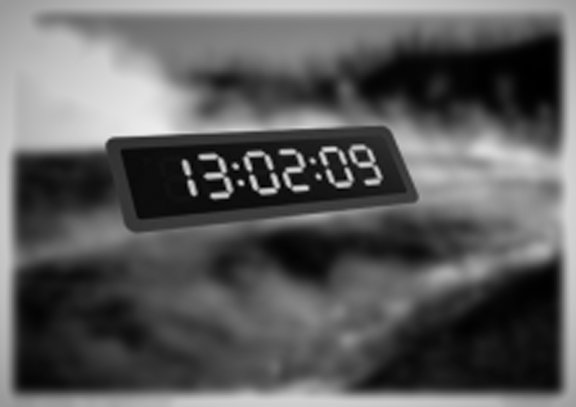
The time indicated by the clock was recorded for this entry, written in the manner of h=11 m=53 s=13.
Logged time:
h=13 m=2 s=9
